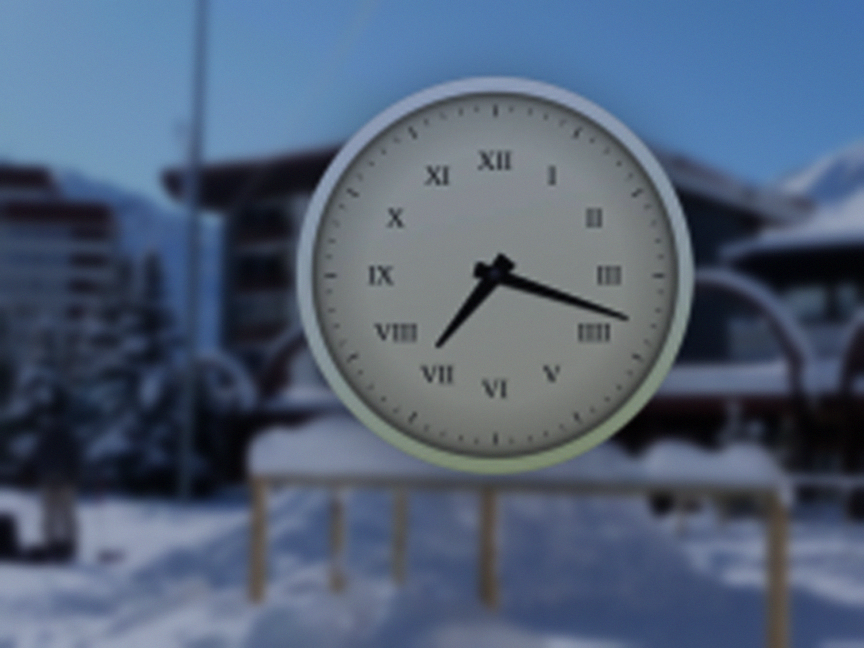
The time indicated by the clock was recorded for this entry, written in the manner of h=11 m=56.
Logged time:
h=7 m=18
